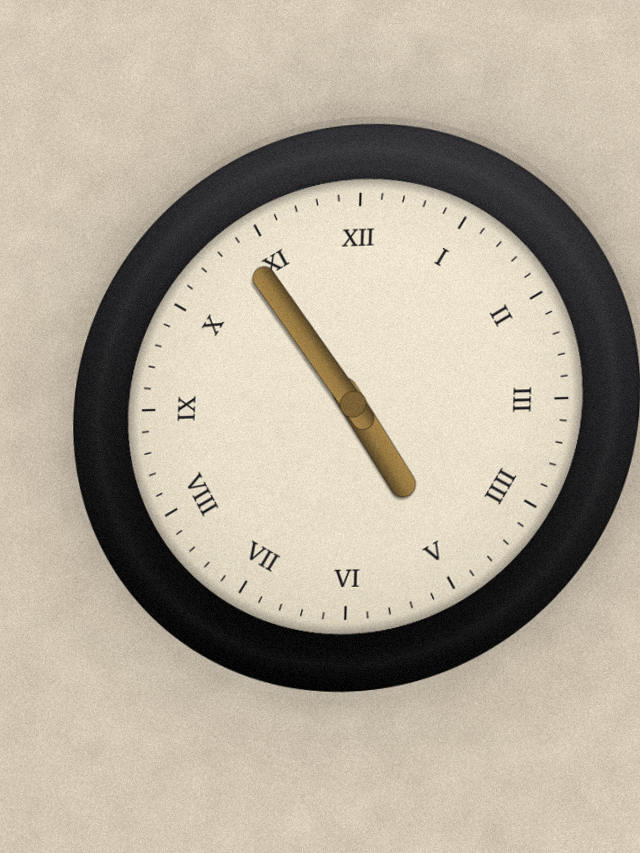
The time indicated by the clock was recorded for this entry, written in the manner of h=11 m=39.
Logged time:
h=4 m=54
